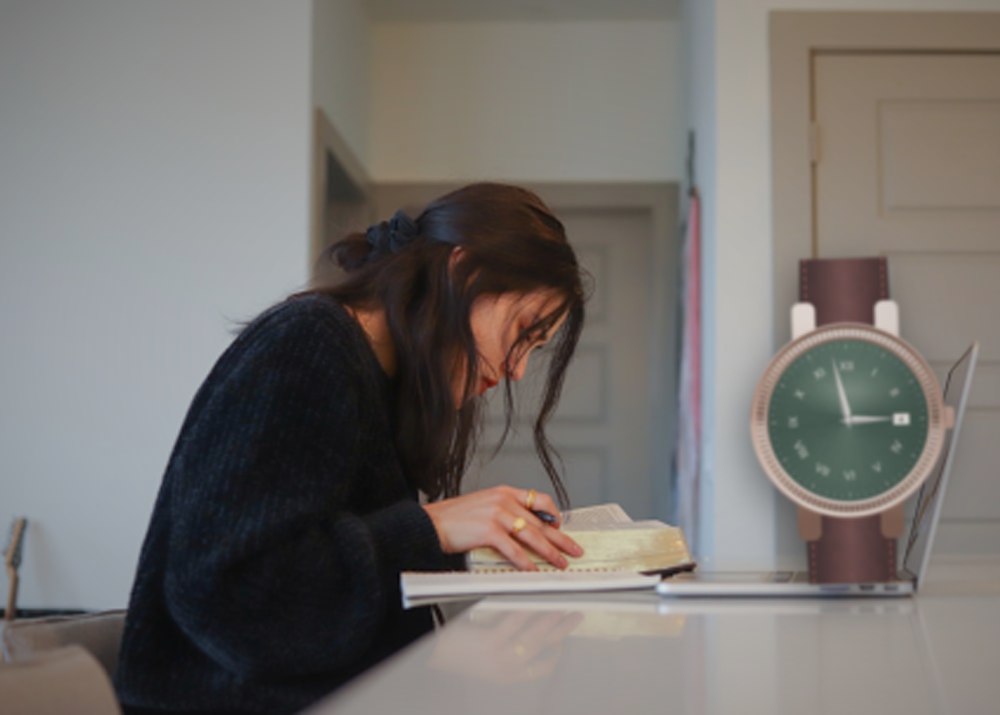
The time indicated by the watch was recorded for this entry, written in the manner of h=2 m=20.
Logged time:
h=2 m=58
